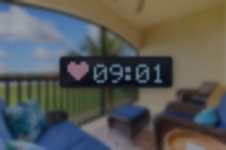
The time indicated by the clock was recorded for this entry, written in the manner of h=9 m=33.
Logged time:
h=9 m=1
